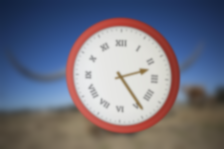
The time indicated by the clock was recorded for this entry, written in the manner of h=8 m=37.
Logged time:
h=2 m=24
